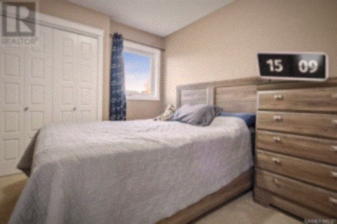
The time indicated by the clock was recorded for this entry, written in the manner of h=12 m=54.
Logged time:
h=15 m=9
